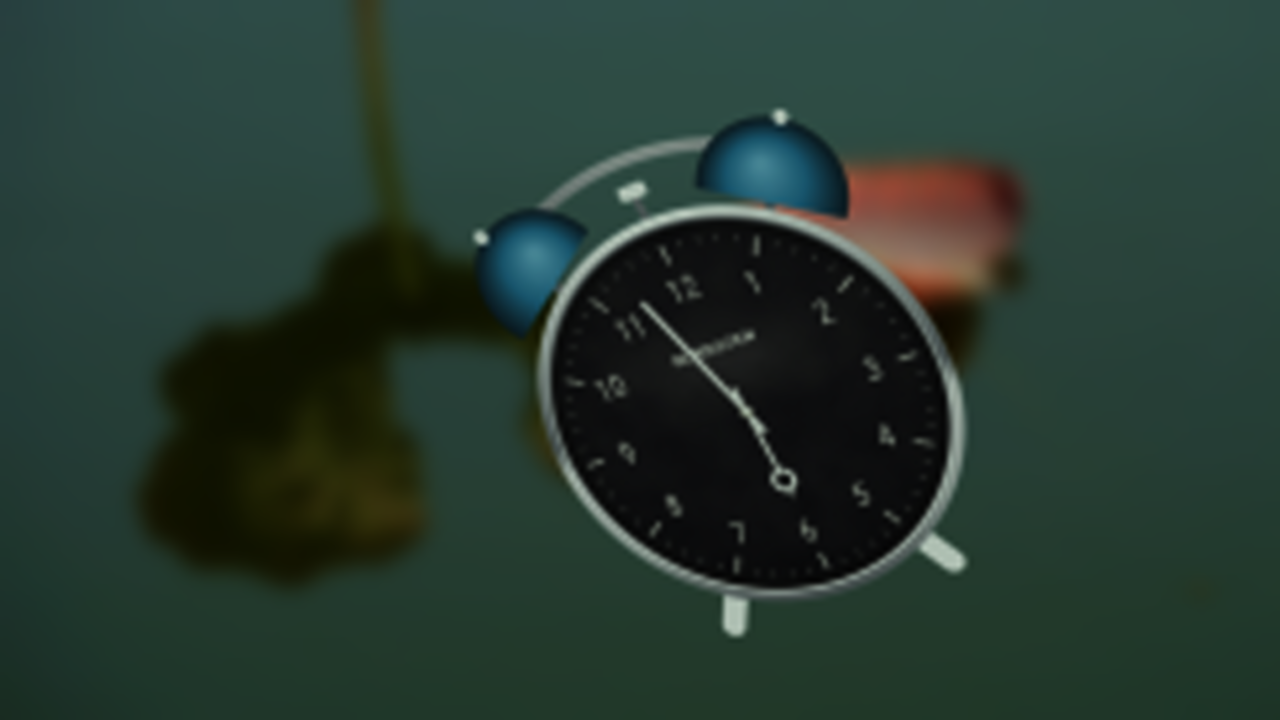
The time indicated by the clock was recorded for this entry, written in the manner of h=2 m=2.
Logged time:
h=5 m=57
